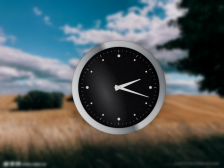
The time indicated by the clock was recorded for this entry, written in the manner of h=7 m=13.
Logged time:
h=2 m=18
